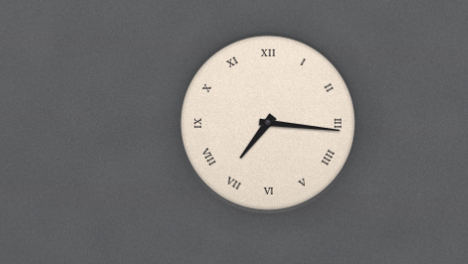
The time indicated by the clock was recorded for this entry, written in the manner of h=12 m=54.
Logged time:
h=7 m=16
